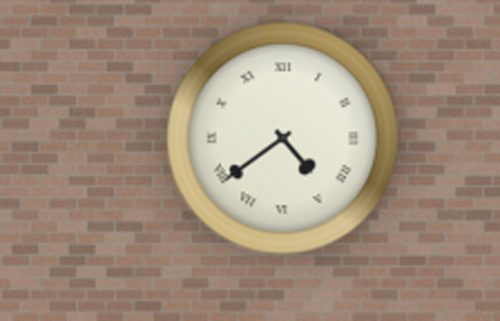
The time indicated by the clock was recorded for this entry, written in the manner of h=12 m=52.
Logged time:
h=4 m=39
